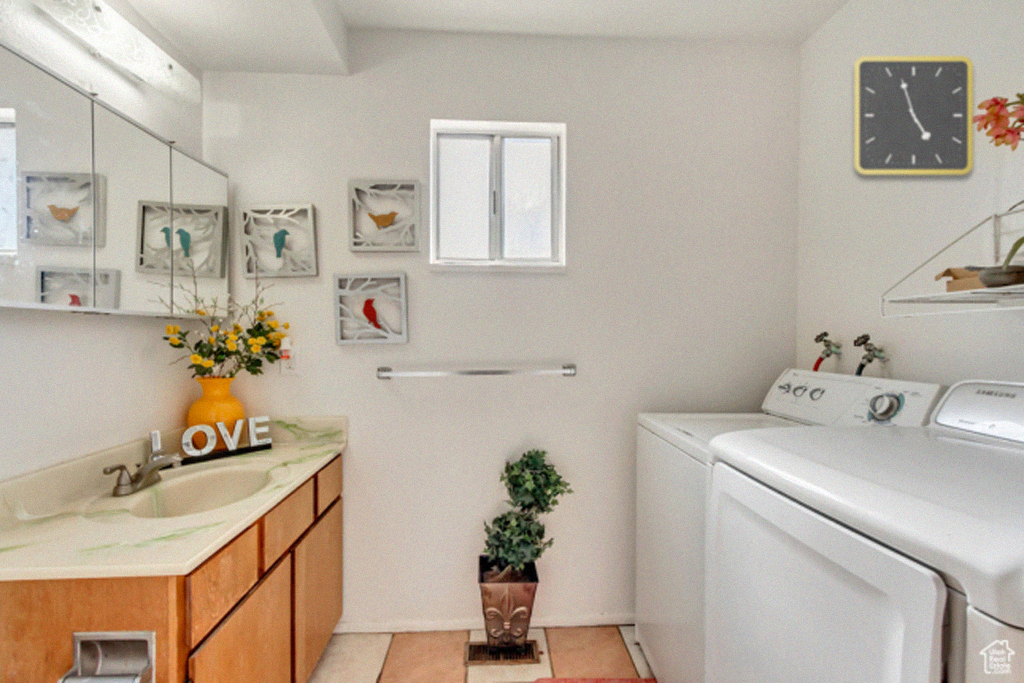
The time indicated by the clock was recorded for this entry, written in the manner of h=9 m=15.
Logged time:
h=4 m=57
